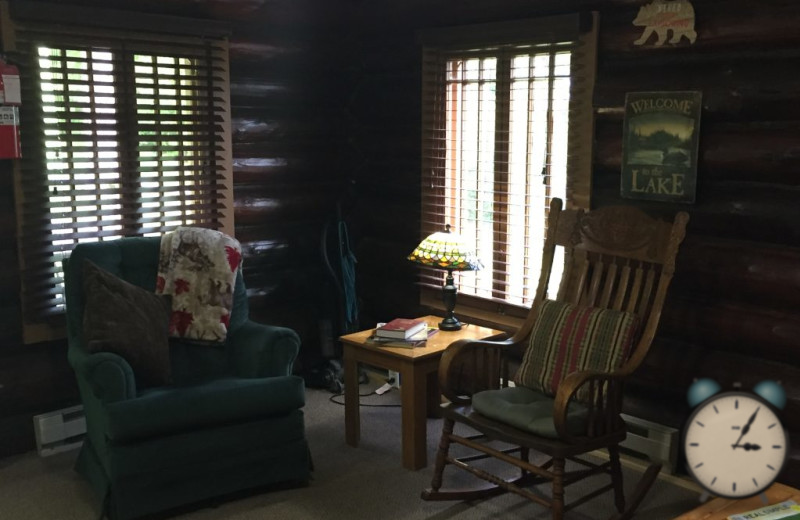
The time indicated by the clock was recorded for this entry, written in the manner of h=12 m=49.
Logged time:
h=3 m=5
